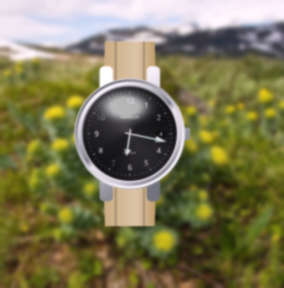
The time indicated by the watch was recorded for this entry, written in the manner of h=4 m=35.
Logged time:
h=6 m=17
